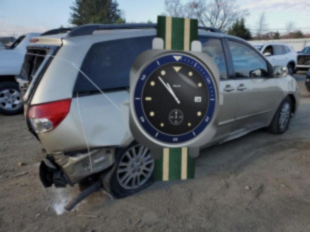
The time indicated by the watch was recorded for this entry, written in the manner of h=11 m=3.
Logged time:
h=10 m=53
